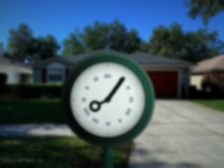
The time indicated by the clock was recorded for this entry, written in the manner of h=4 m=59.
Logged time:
h=8 m=6
